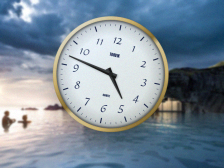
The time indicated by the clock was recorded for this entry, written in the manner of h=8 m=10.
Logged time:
h=4 m=47
